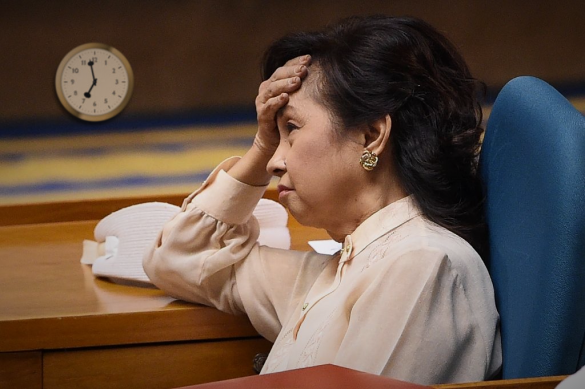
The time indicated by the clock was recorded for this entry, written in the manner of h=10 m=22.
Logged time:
h=6 m=58
